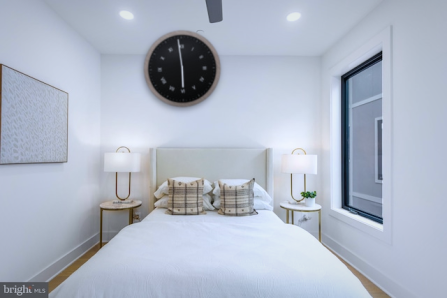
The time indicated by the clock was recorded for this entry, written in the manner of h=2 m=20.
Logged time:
h=5 m=59
